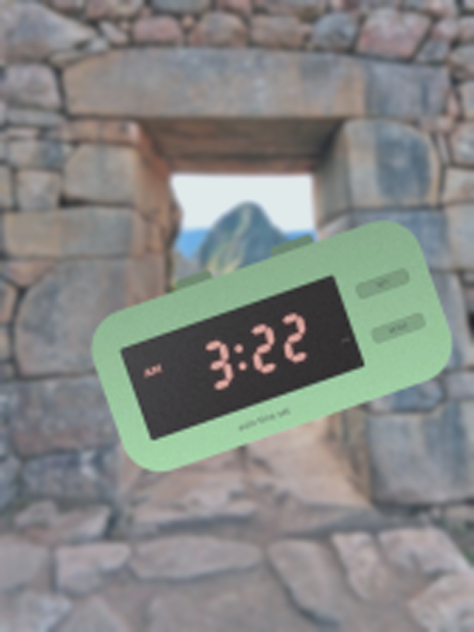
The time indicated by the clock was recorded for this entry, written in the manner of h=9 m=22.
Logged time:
h=3 m=22
